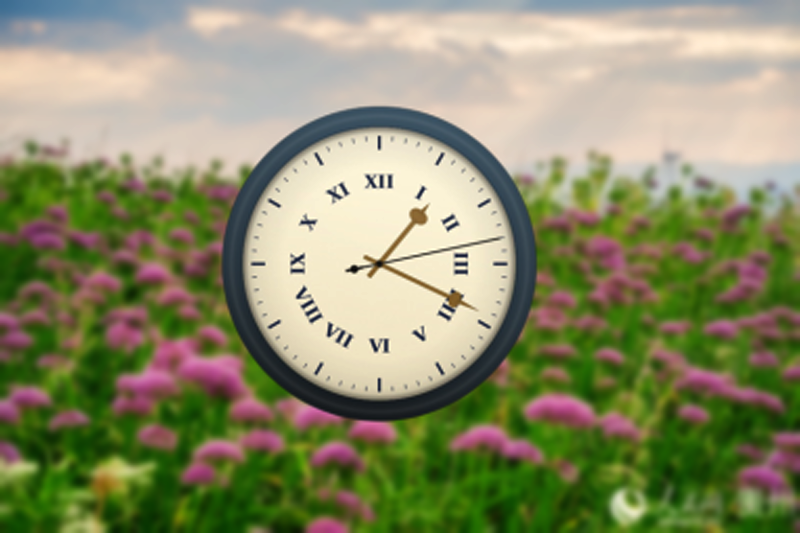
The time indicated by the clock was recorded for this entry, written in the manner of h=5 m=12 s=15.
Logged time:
h=1 m=19 s=13
